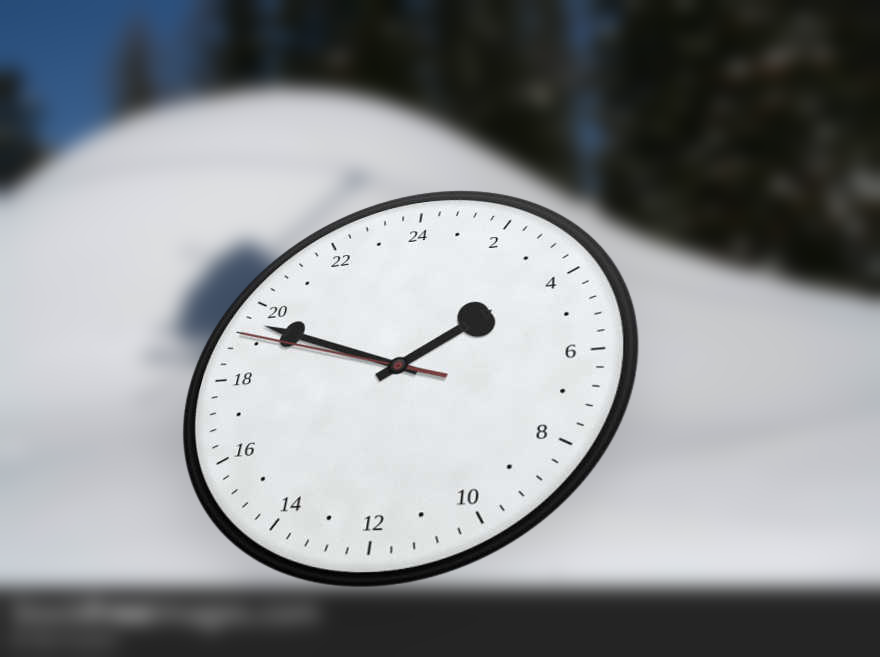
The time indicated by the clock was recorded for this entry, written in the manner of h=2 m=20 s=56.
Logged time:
h=3 m=48 s=48
